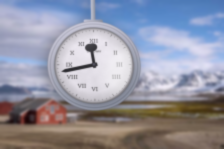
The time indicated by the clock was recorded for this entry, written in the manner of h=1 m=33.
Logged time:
h=11 m=43
